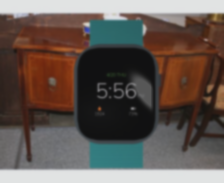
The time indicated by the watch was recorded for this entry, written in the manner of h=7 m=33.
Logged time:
h=5 m=56
